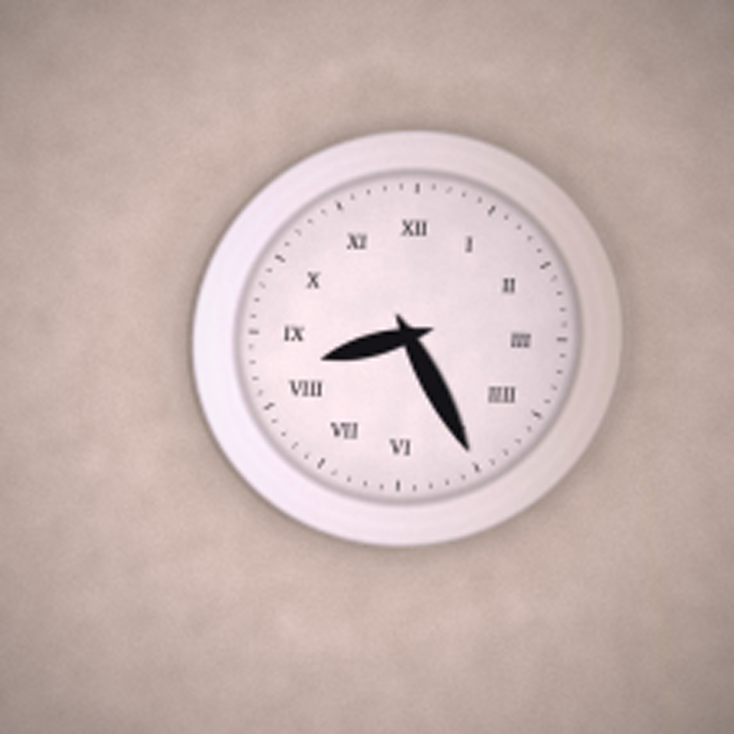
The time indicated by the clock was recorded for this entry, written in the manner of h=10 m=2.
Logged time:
h=8 m=25
